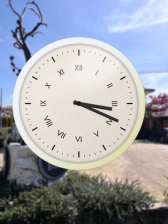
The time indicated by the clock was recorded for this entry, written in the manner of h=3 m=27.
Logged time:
h=3 m=19
